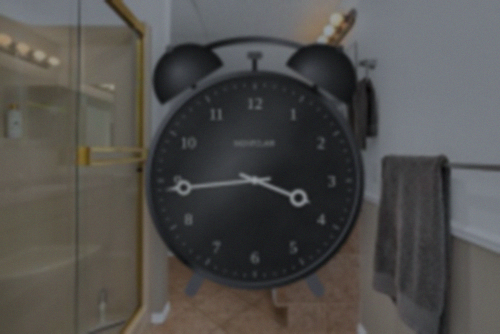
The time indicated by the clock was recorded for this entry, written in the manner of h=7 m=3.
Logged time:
h=3 m=44
